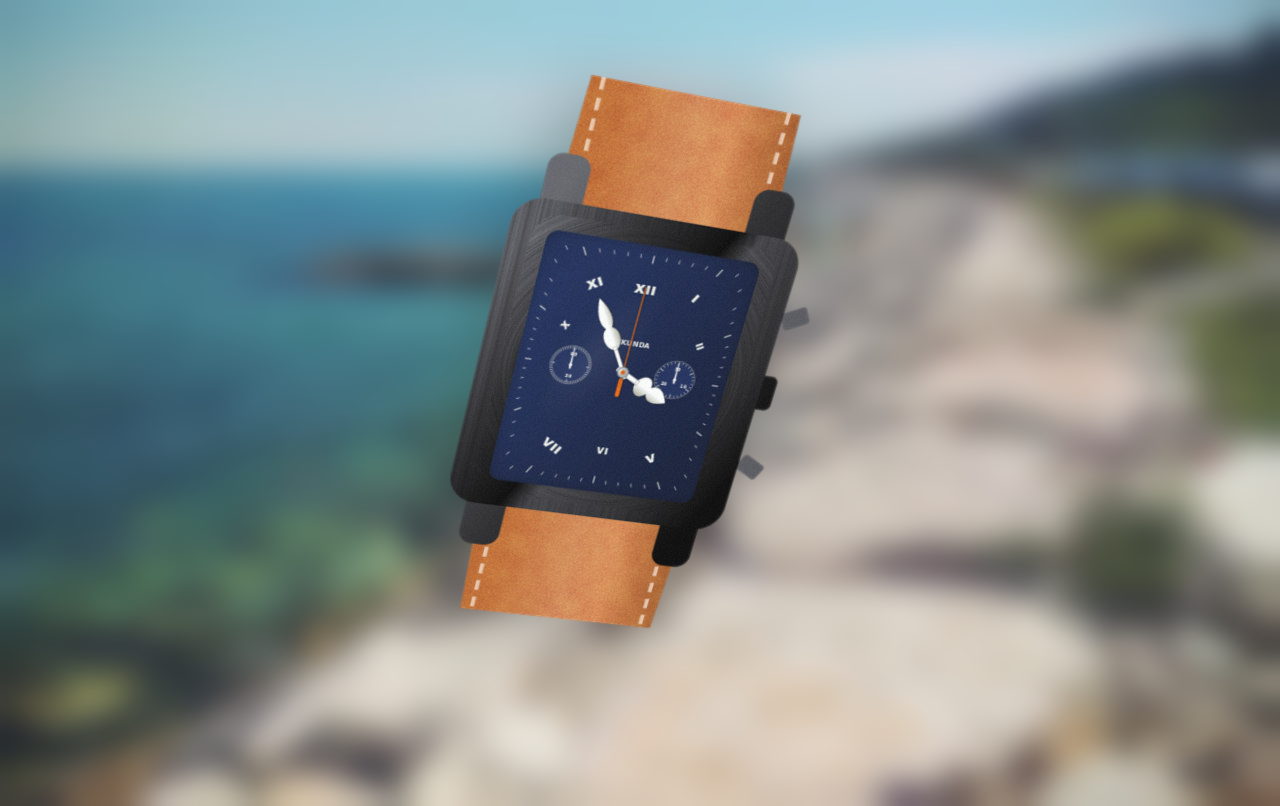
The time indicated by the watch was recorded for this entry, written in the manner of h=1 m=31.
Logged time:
h=3 m=55
